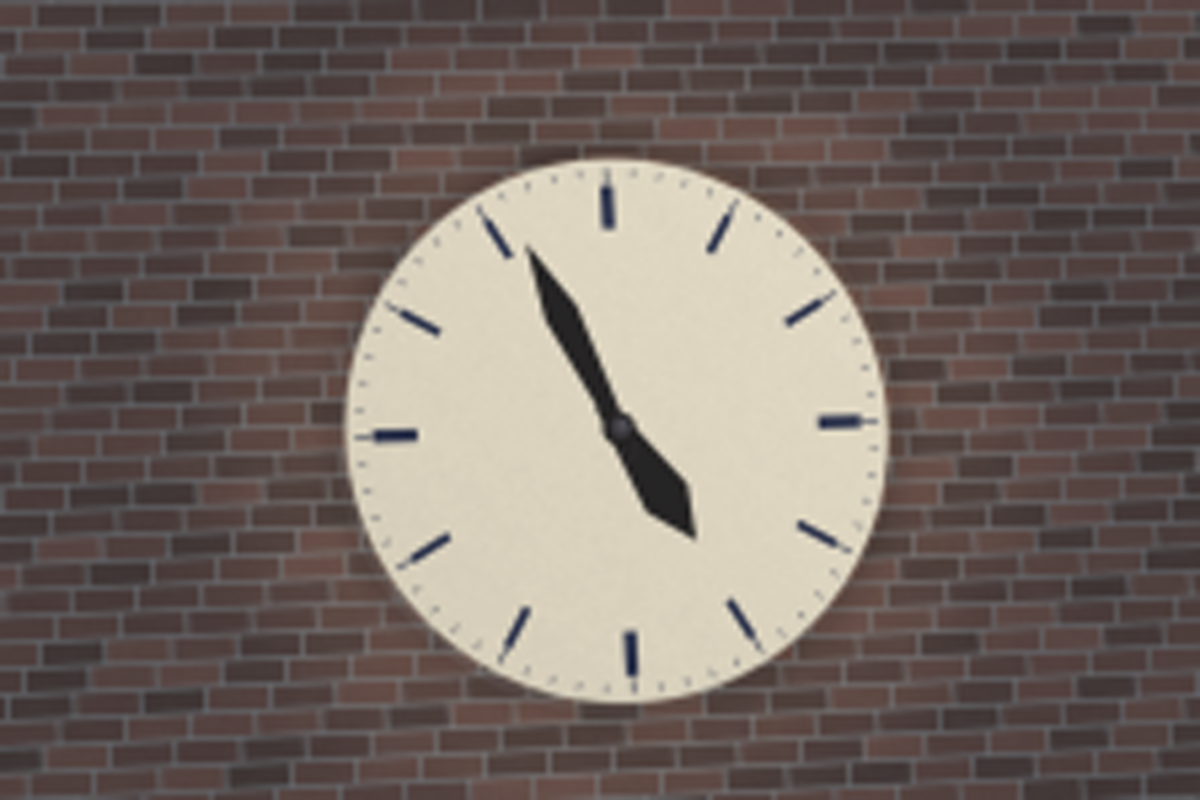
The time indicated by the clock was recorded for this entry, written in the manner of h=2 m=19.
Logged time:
h=4 m=56
